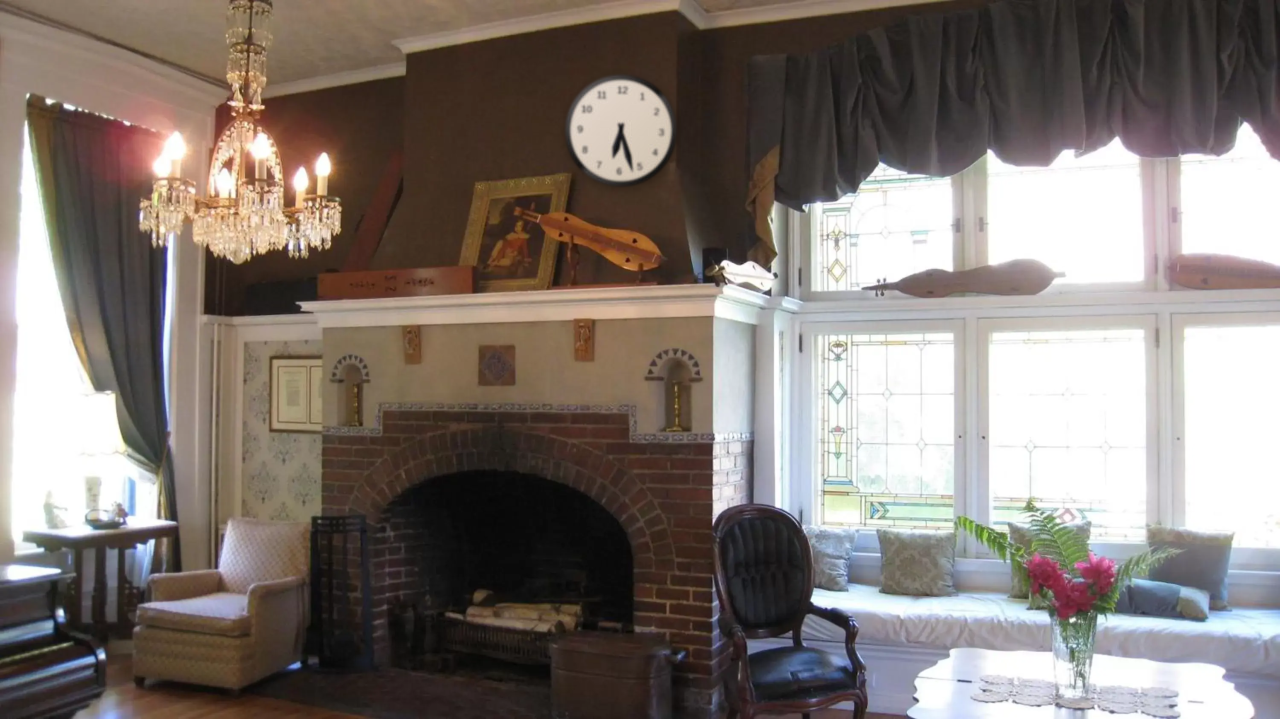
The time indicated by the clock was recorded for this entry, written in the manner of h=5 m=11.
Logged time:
h=6 m=27
